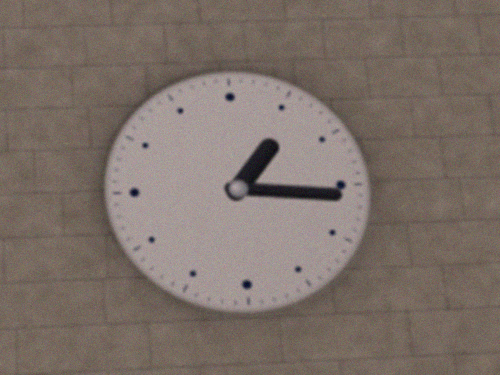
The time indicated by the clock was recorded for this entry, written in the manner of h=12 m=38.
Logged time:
h=1 m=16
